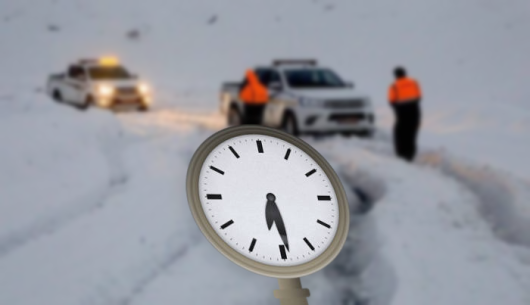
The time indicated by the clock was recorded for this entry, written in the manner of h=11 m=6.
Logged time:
h=6 m=29
